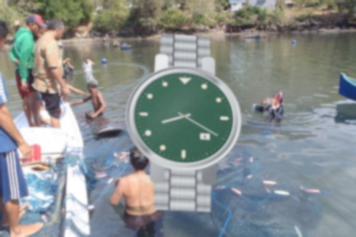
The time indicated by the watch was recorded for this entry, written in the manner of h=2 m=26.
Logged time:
h=8 m=20
